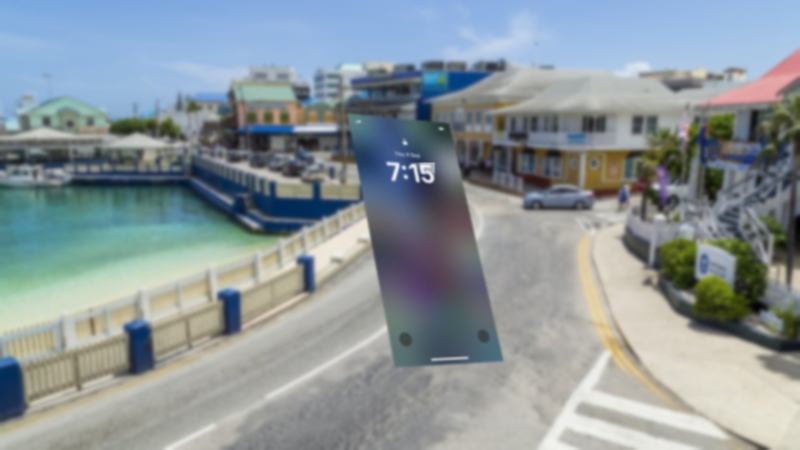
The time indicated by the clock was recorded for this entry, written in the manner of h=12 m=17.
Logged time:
h=7 m=15
